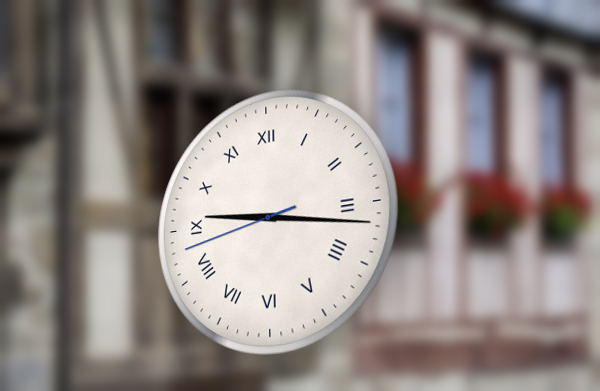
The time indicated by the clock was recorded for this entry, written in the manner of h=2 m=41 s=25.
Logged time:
h=9 m=16 s=43
